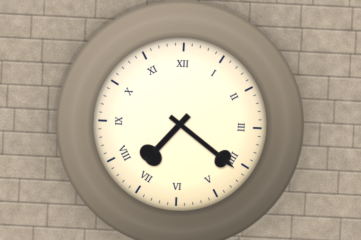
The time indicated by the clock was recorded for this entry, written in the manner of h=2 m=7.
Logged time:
h=7 m=21
